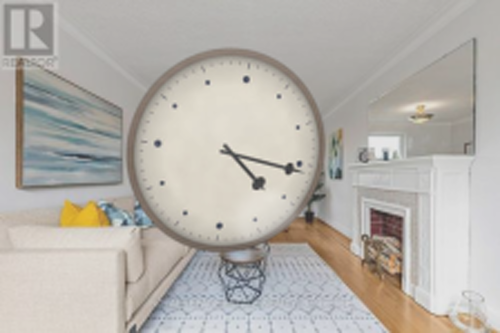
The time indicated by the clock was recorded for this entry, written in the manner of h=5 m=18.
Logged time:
h=4 m=16
